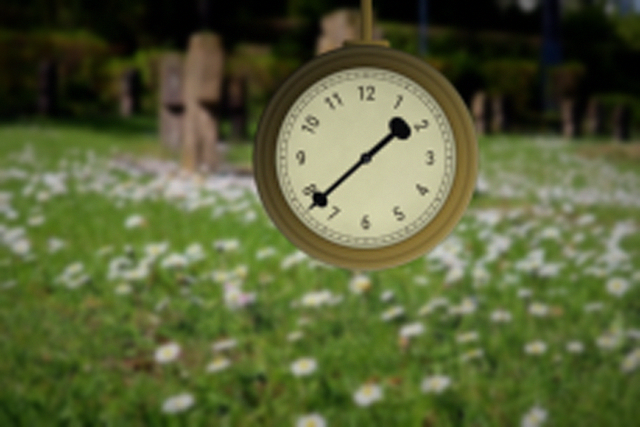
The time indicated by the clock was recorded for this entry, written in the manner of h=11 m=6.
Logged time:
h=1 m=38
